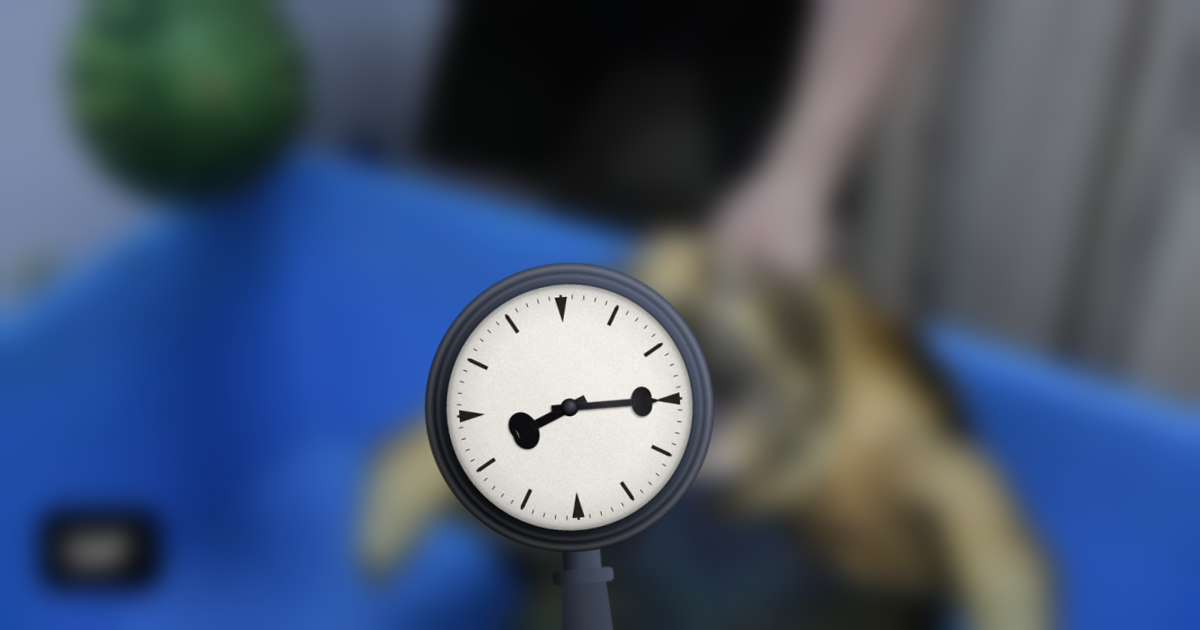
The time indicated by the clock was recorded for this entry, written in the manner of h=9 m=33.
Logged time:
h=8 m=15
